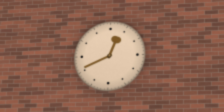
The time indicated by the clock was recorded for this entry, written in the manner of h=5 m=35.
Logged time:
h=12 m=41
